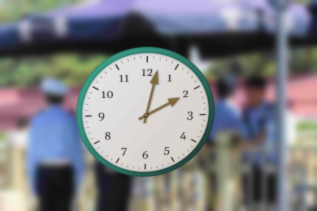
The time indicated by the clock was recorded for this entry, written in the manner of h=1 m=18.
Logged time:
h=2 m=2
